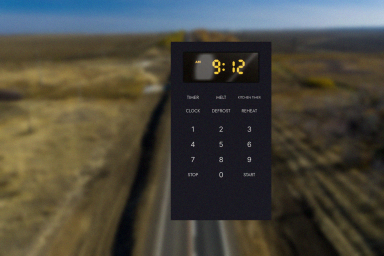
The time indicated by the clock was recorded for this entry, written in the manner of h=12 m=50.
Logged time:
h=9 m=12
